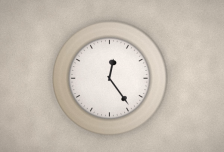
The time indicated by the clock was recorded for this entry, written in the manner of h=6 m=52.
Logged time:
h=12 m=24
